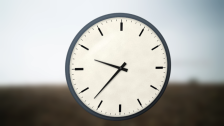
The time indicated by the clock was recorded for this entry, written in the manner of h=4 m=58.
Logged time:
h=9 m=37
